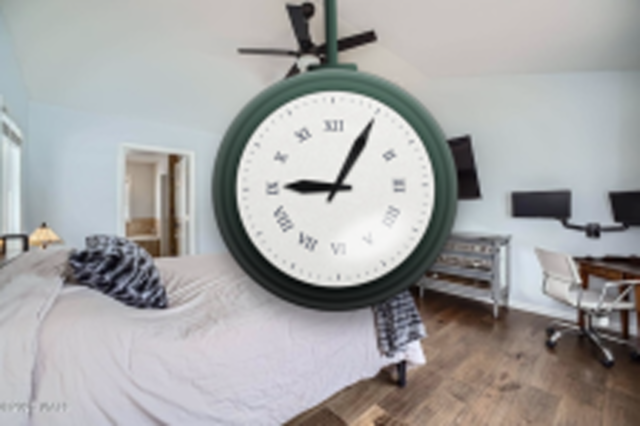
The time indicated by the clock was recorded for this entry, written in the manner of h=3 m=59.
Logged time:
h=9 m=5
